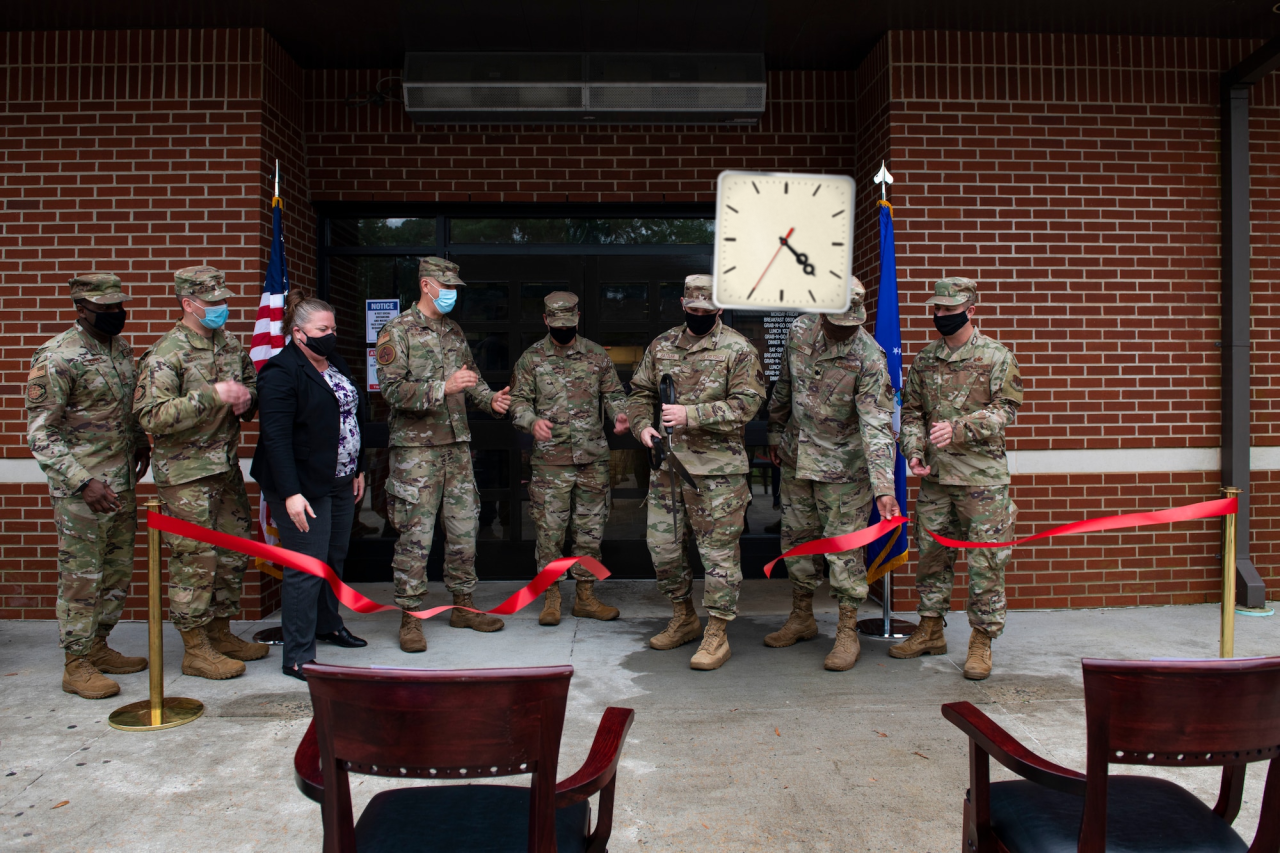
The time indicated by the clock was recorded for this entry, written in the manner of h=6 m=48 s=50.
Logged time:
h=4 m=22 s=35
